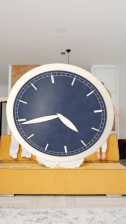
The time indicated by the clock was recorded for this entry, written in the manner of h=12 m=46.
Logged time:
h=4 m=44
